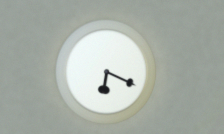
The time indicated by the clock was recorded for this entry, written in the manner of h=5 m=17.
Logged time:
h=6 m=19
